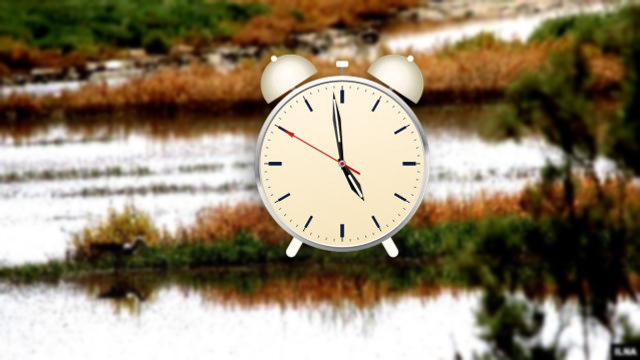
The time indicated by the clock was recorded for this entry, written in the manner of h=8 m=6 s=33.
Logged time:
h=4 m=58 s=50
